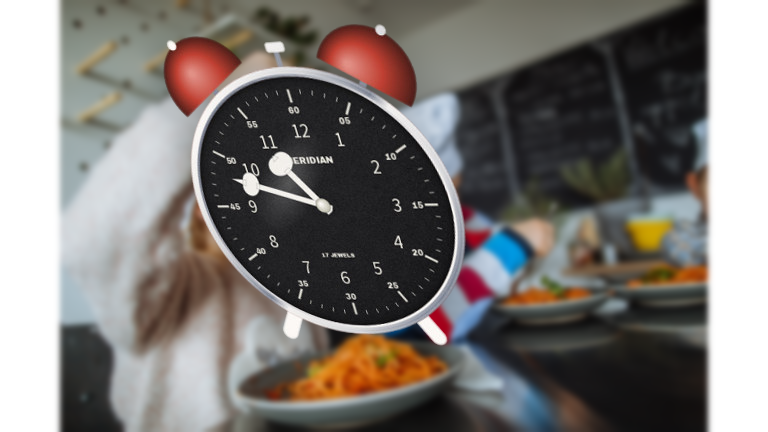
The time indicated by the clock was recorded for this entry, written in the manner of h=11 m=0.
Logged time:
h=10 m=48
